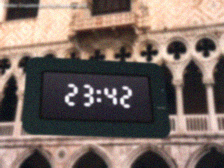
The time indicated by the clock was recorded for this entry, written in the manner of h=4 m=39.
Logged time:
h=23 m=42
